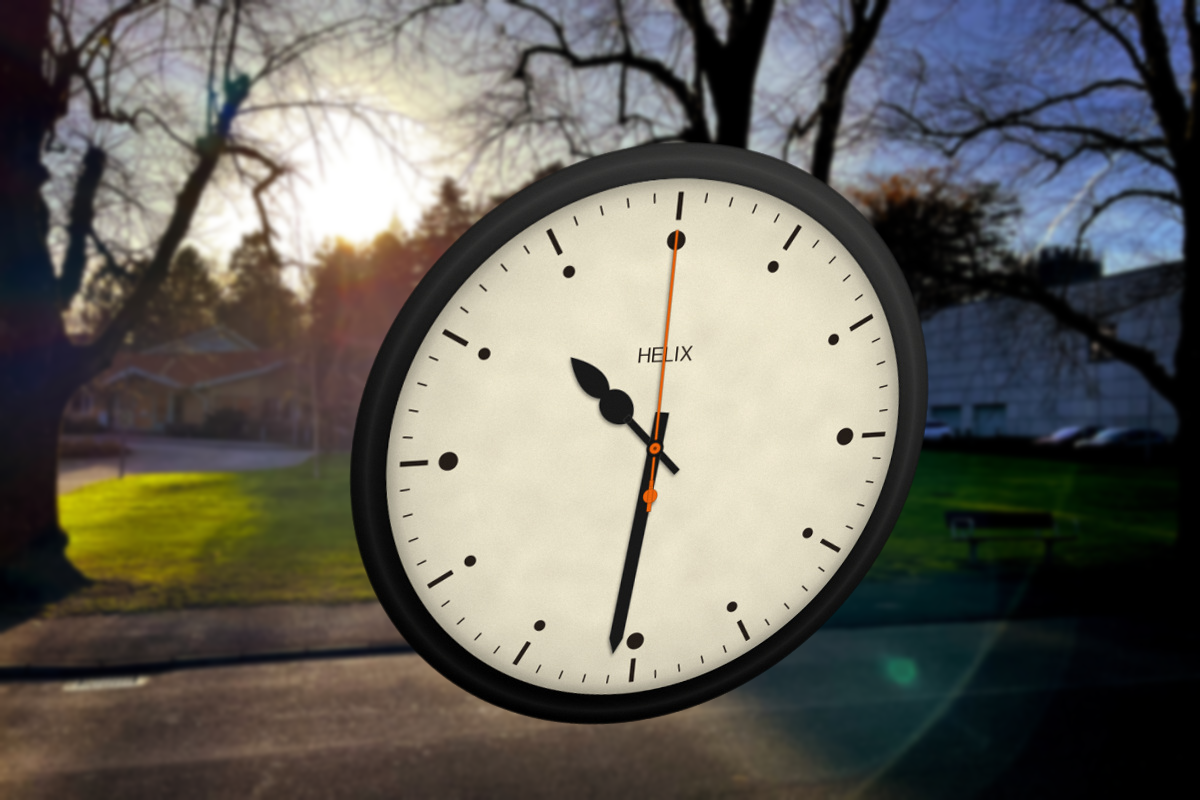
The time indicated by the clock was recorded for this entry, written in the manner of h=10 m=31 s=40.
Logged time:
h=10 m=31 s=0
